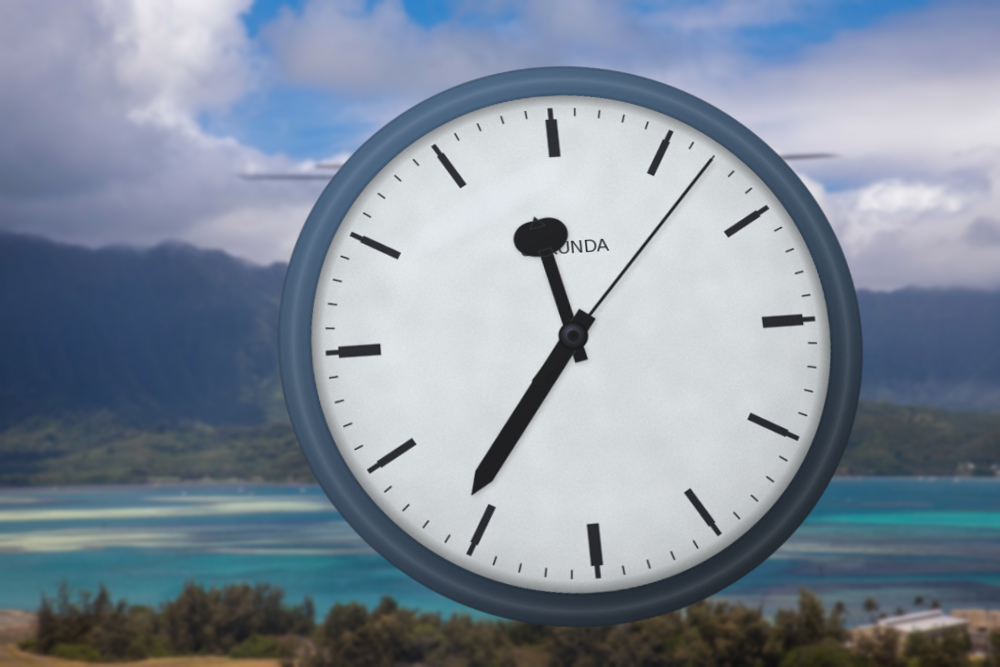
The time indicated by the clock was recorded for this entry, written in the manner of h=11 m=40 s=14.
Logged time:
h=11 m=36 s=7
